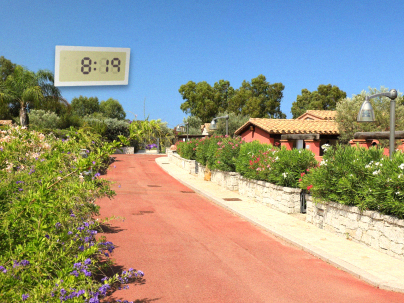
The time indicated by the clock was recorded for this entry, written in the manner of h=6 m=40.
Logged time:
h=8 m=19
